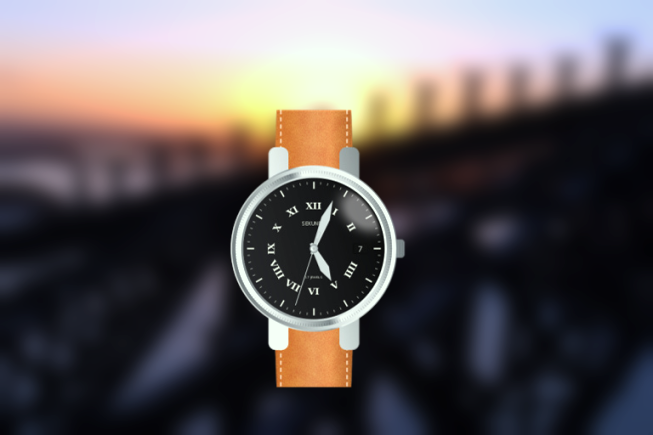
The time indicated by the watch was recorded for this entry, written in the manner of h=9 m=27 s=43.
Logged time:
h=5 m=3 s=33
